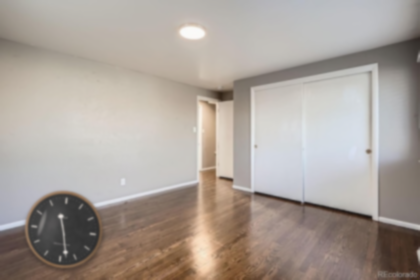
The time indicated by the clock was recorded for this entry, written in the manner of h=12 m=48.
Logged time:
h=11 m=28
